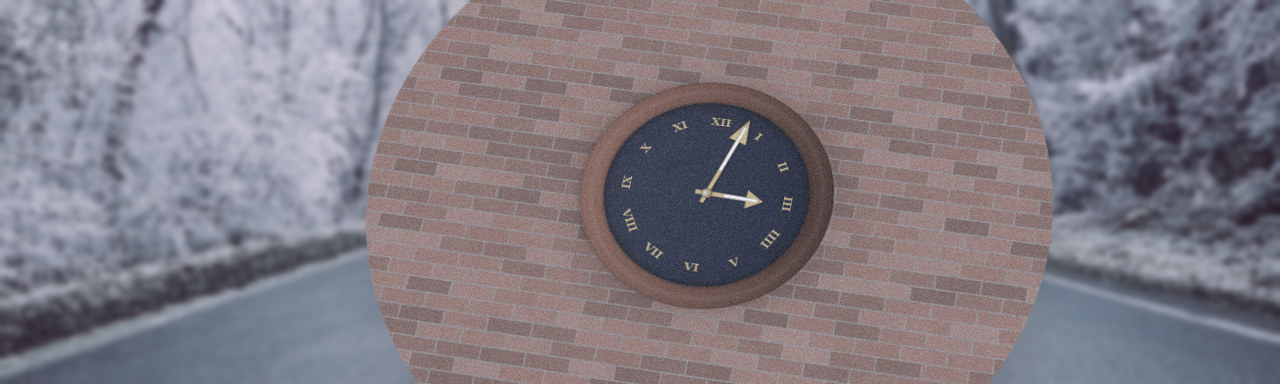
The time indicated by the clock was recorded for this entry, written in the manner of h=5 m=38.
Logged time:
h=3 m=3
